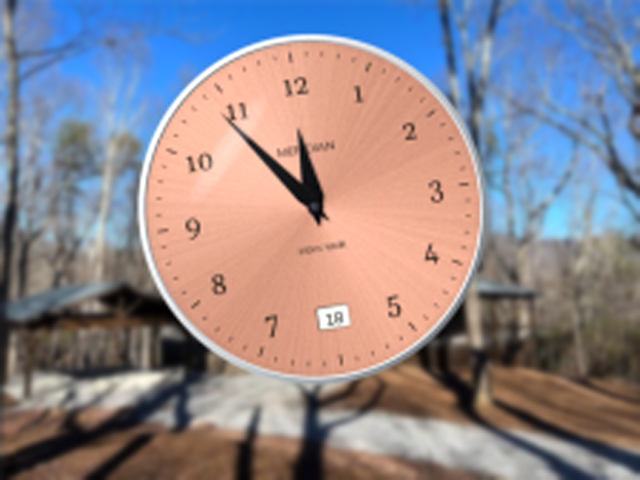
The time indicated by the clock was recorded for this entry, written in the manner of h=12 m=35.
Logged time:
h=11 m=54
